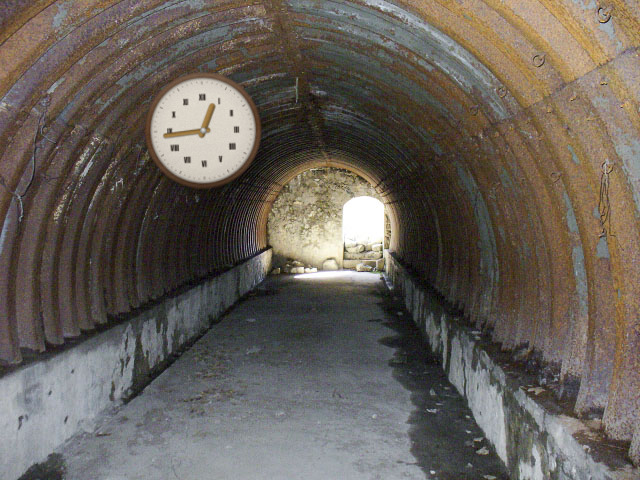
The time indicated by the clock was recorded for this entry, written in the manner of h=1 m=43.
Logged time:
h=12 m=44
